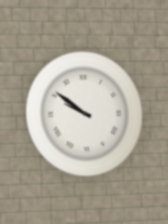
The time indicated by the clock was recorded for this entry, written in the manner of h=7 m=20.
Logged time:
h=9 m=51
